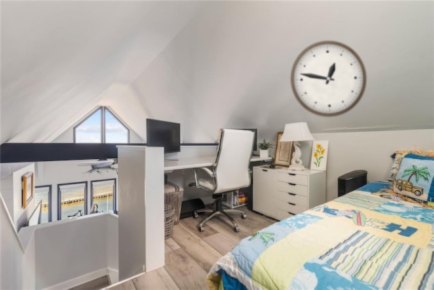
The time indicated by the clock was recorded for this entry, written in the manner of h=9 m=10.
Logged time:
h=12 m=47
